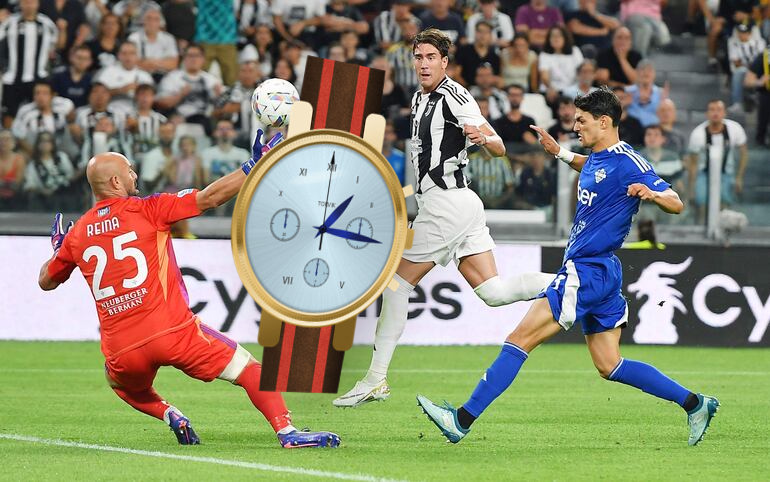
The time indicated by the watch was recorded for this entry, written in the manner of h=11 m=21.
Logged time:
h=1 m=16
